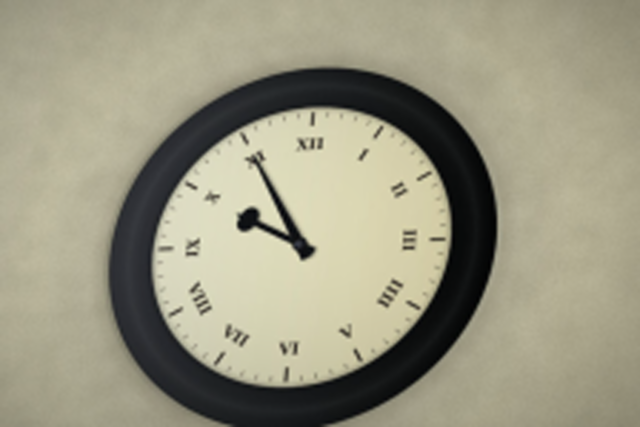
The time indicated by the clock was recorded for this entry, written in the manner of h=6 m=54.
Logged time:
h=9 m=55
